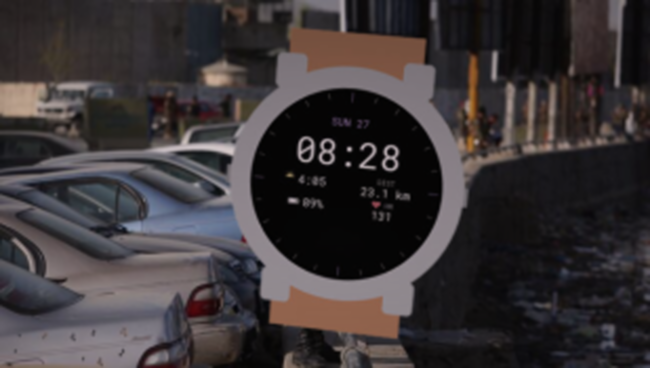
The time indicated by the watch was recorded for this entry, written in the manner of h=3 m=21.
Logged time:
h=8 m=28
